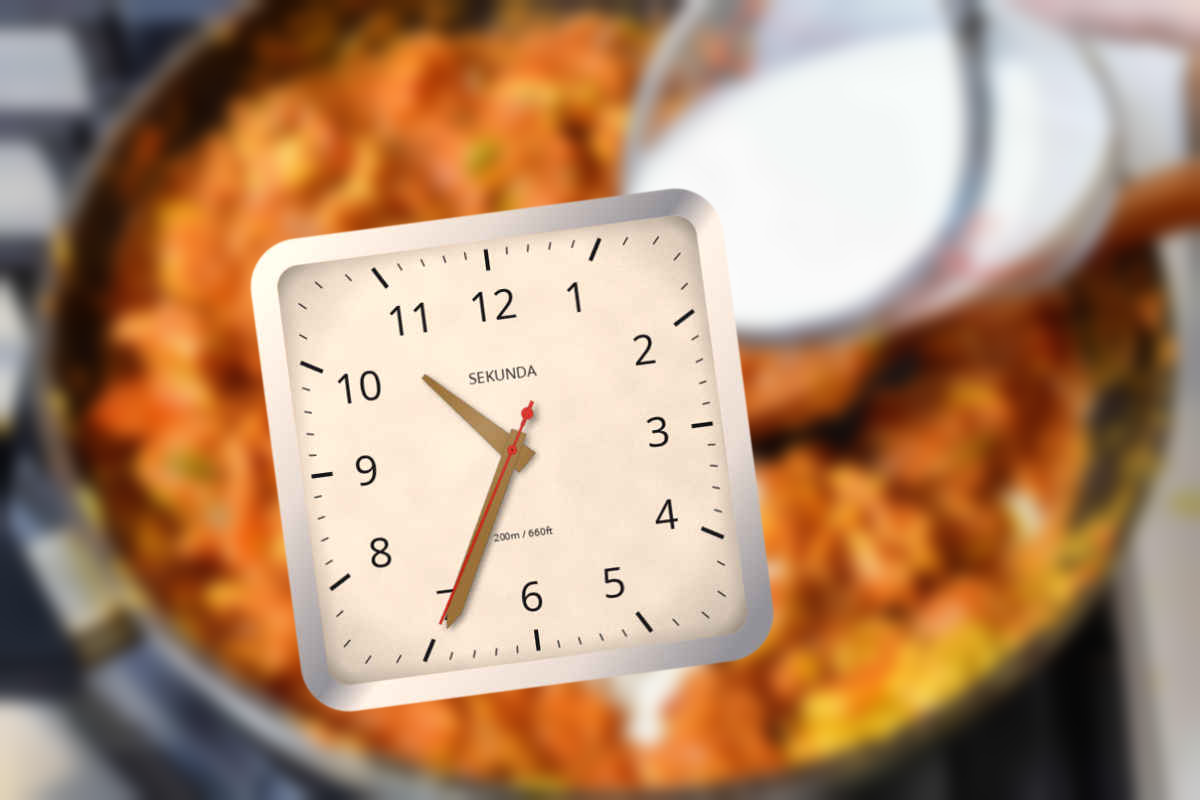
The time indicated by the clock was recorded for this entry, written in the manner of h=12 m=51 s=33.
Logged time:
h=10 m=34 s=35
